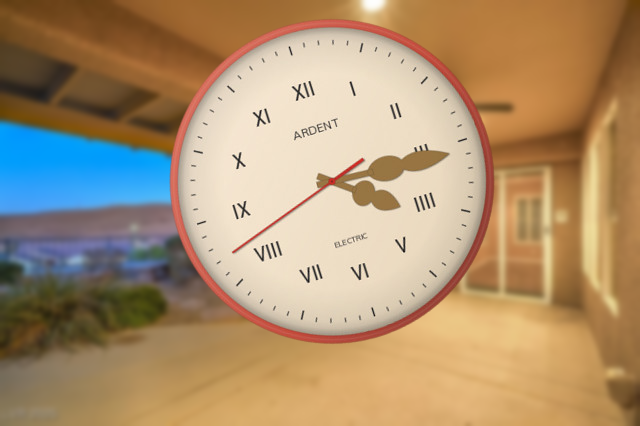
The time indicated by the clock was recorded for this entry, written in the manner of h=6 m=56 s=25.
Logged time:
h=4 m=15 s=42
